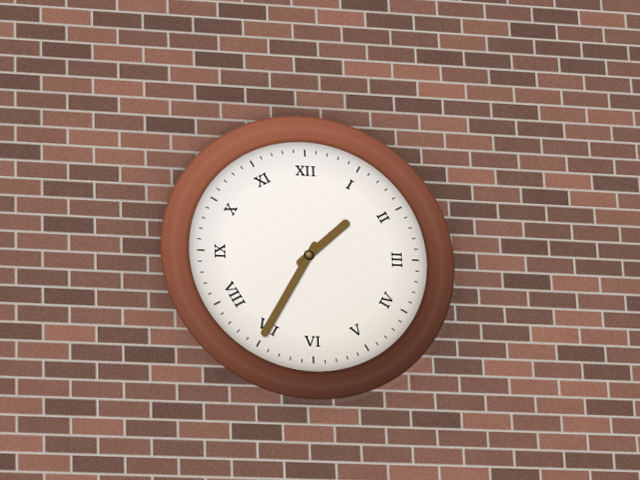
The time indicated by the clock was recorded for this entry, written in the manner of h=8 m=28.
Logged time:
h=1 m=35
